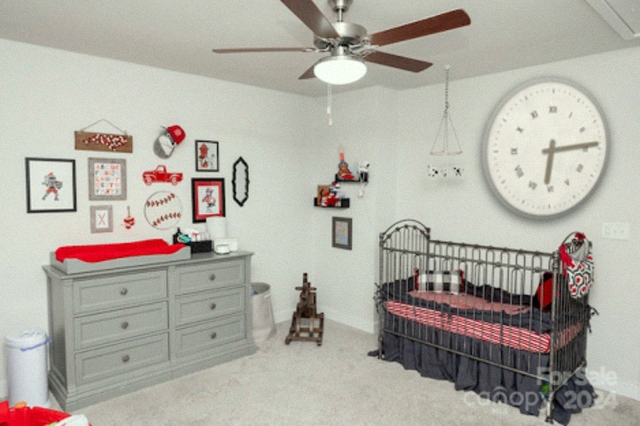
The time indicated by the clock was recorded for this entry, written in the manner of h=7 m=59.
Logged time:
h=6 m=14
